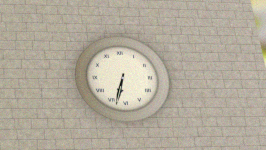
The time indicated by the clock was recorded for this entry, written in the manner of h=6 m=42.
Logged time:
h=6 m=33
